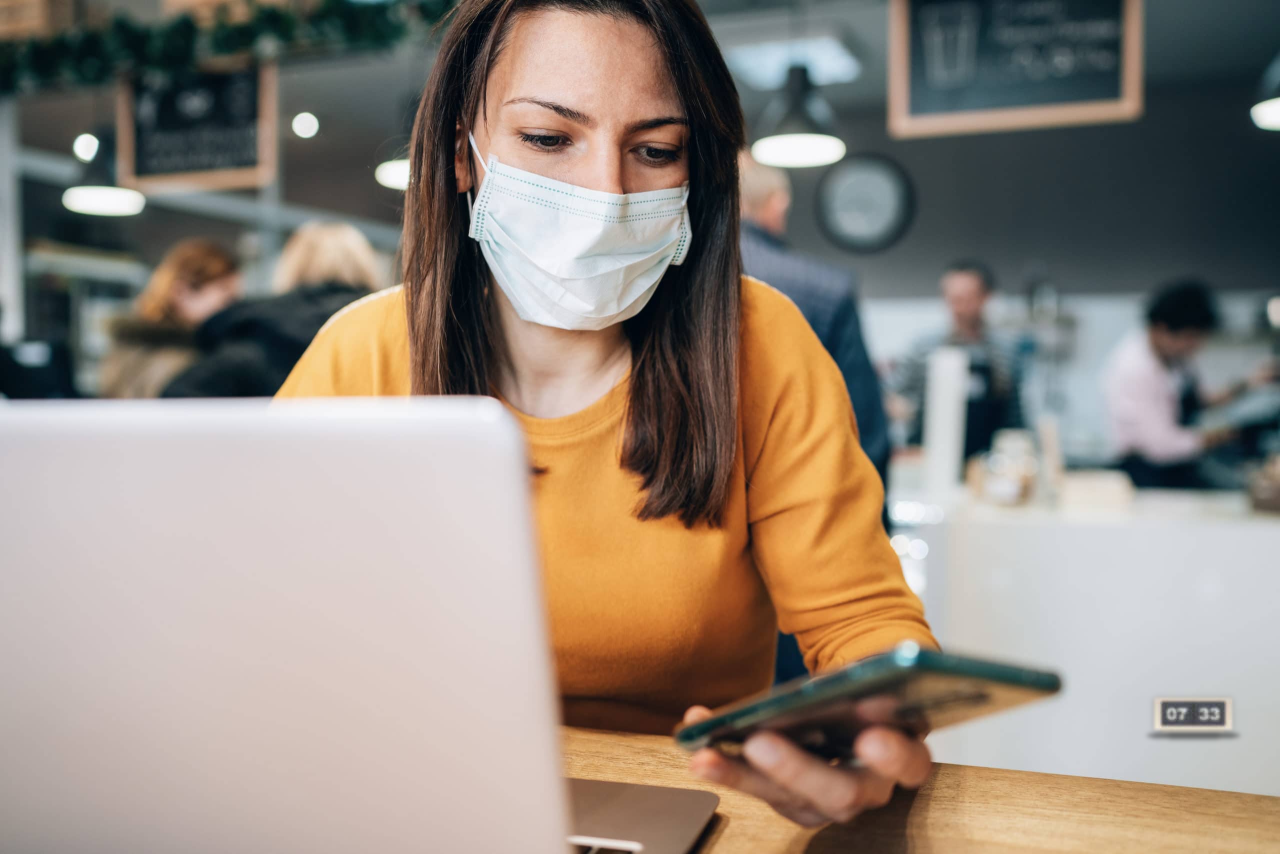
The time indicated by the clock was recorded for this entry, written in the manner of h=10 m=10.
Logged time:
h=7 m=33
